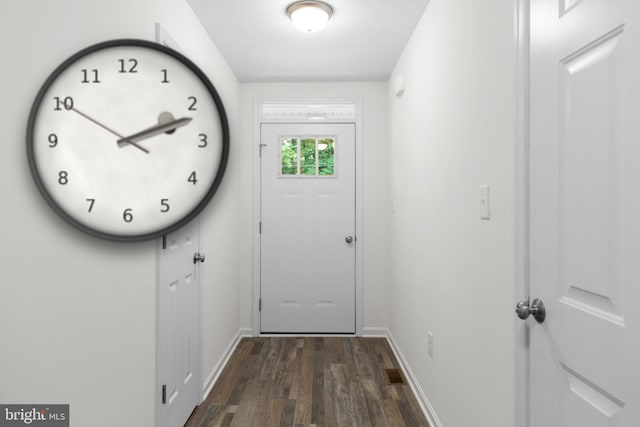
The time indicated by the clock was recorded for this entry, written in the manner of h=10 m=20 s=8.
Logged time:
h=2 m=11 s=50
